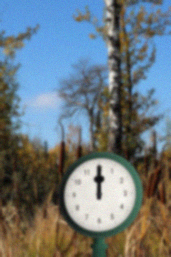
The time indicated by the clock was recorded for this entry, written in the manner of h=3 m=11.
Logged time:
h=12 m=0
